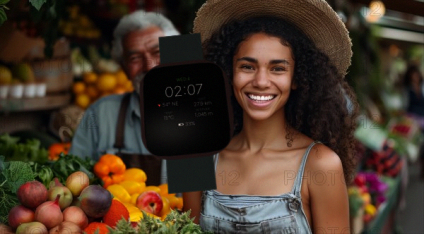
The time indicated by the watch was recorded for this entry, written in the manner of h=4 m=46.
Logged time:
h=2 m=7
